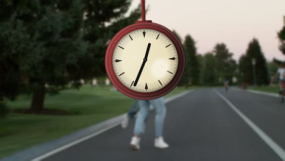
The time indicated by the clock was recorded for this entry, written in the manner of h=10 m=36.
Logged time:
h=12 m=34
